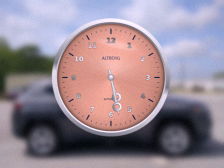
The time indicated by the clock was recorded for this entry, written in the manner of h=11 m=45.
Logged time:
h=5 m=28
